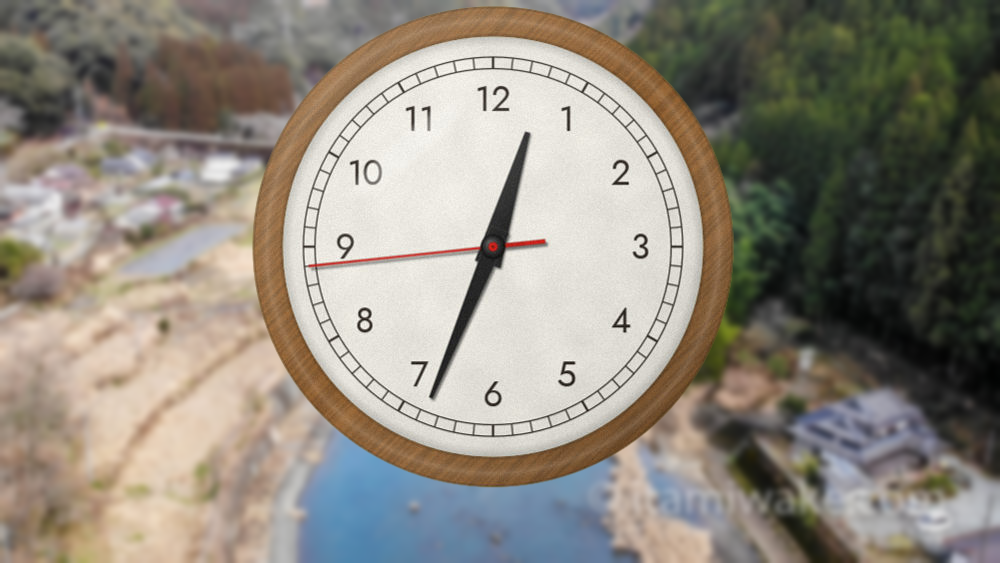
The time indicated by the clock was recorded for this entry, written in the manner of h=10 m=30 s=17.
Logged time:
h=12 m=33 s=44
